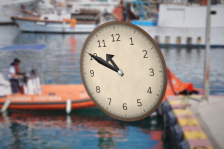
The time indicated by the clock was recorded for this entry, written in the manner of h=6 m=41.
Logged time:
h=10 m=50
